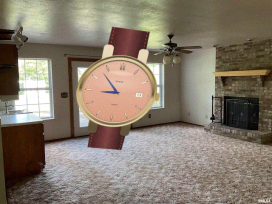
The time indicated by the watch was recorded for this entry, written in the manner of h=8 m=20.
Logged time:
h=8 m=53
